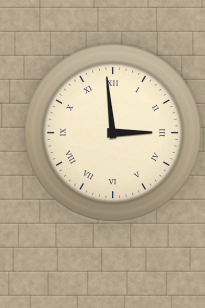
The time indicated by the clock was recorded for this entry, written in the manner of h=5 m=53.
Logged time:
h=2 m=59
